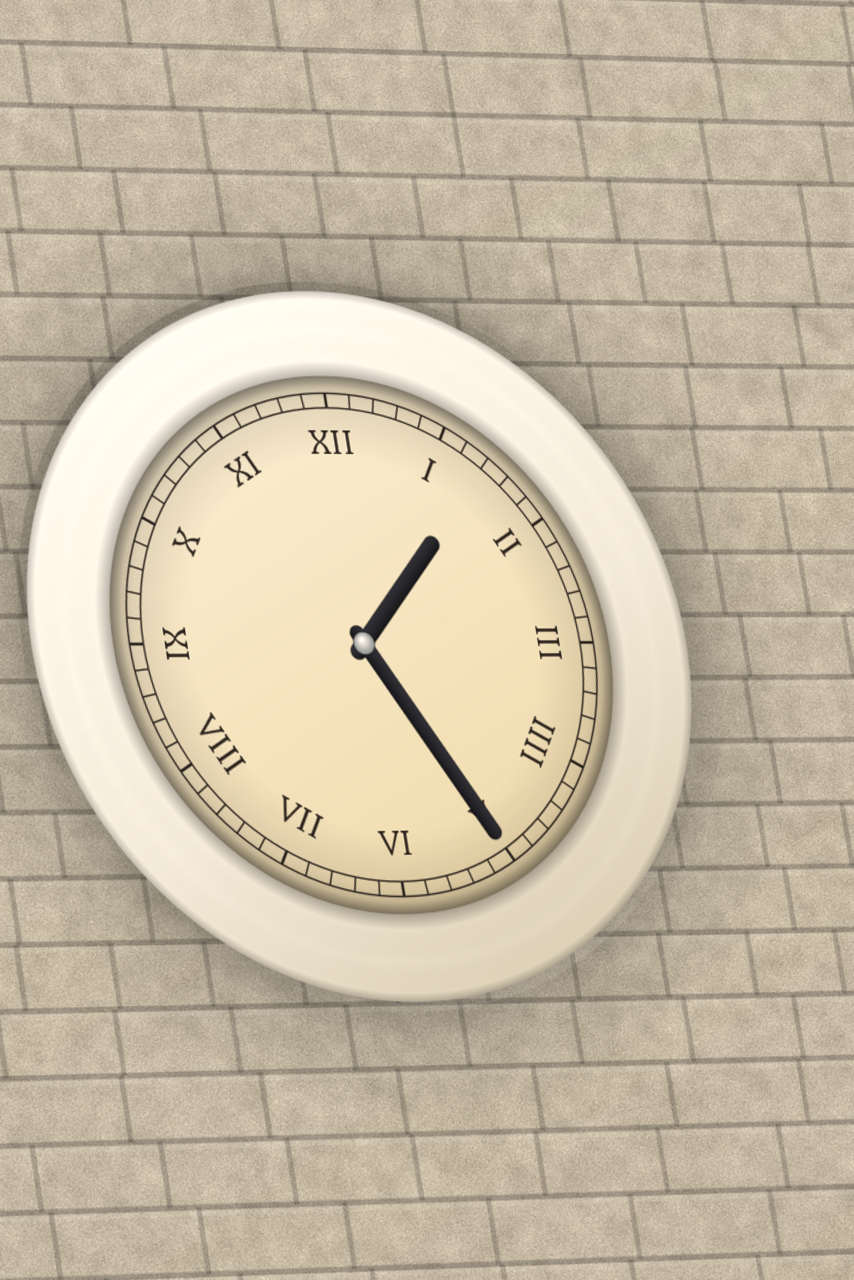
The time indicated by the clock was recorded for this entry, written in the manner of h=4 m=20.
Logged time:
h=1 m=25
